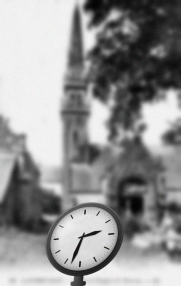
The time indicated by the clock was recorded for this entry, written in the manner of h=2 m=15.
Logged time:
h=2 m=33
